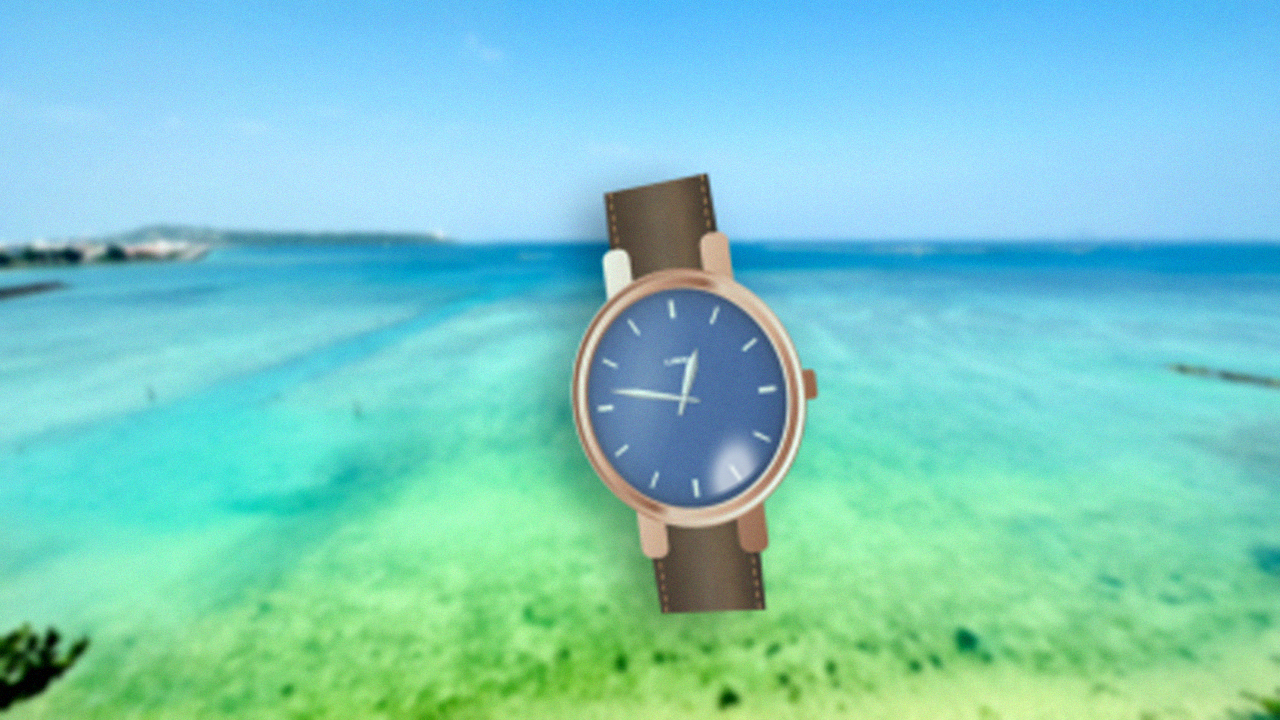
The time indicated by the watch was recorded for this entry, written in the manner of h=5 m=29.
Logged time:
h=12 m=47
